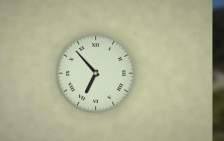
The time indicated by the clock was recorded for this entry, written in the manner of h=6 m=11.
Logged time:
h=6 m=53
